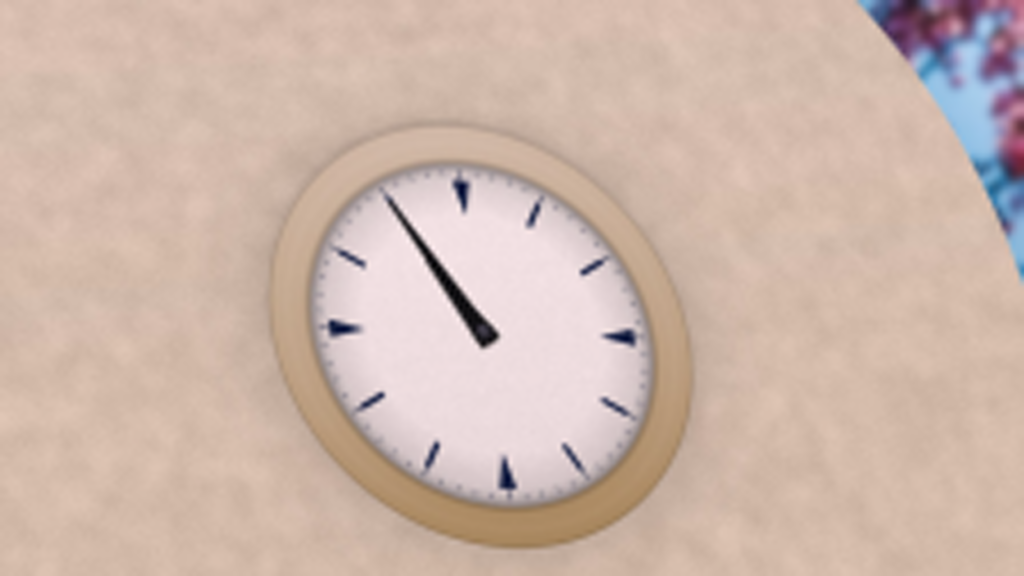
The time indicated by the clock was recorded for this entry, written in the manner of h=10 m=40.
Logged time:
h=10 m=55
